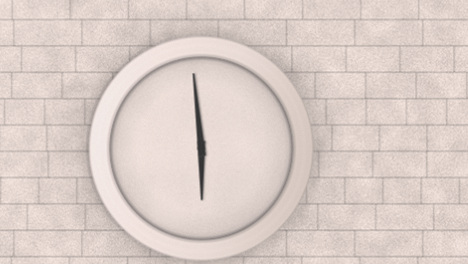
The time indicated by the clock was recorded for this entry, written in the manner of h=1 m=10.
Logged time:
h=5 m=59
